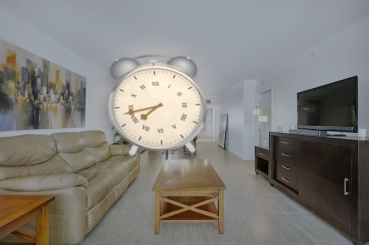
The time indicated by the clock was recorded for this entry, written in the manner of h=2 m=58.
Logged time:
h=7 m=43
